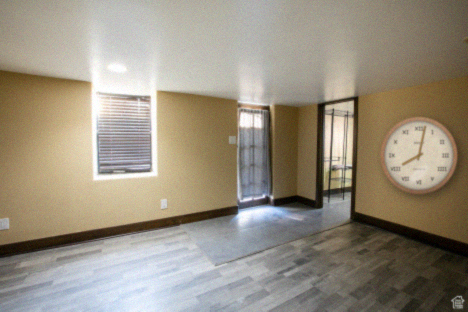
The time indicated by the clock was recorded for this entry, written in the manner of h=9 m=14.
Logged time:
h=8 m=2
